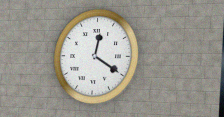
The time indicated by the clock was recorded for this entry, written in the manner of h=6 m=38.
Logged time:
h=12 m=20
